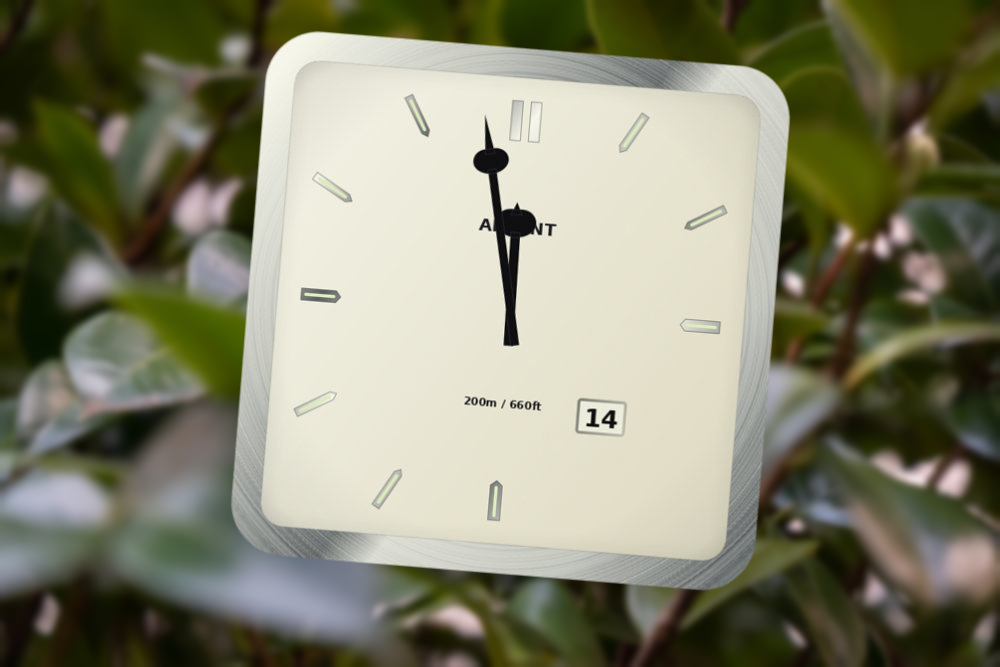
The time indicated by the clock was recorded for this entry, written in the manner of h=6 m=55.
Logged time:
h=11 m=58
